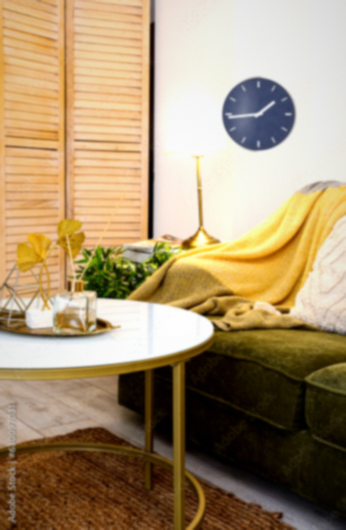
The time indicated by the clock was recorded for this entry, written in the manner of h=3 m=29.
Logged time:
h=1 m=44
